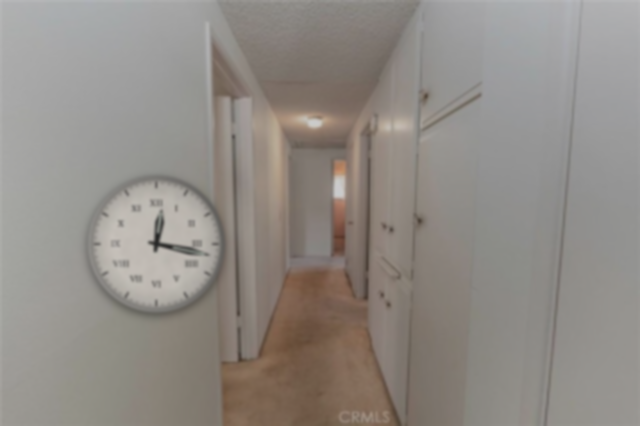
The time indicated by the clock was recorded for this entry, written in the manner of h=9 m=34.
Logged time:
h=12 m=17
